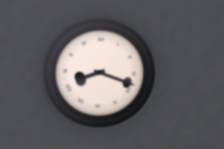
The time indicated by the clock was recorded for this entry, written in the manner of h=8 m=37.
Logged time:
h=8 m=18
